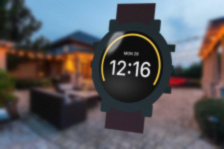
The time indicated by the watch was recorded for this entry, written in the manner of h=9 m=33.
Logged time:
h=12 m=16
